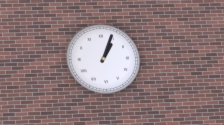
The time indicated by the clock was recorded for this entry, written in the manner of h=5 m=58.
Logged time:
h=1 m=4
